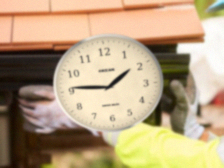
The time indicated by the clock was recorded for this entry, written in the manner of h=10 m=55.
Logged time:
h=1 m=46
